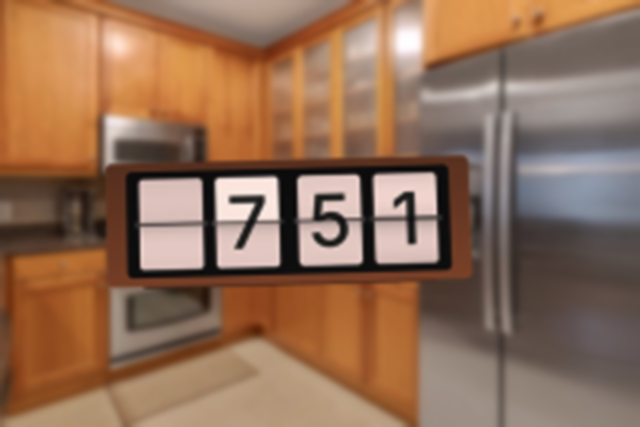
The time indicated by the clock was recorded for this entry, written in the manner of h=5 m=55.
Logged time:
h=7 m=51
